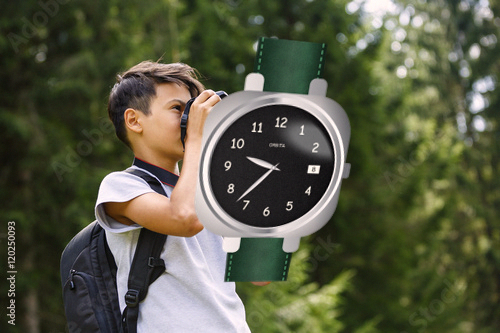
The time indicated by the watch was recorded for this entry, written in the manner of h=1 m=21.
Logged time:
h=9 m=37
